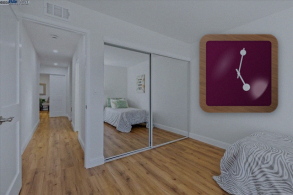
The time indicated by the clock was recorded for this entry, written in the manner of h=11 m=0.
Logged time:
h=5 m=2
